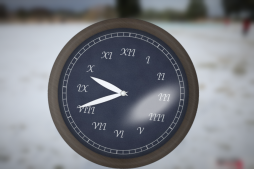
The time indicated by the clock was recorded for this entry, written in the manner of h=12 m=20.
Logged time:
h=9 m=41
